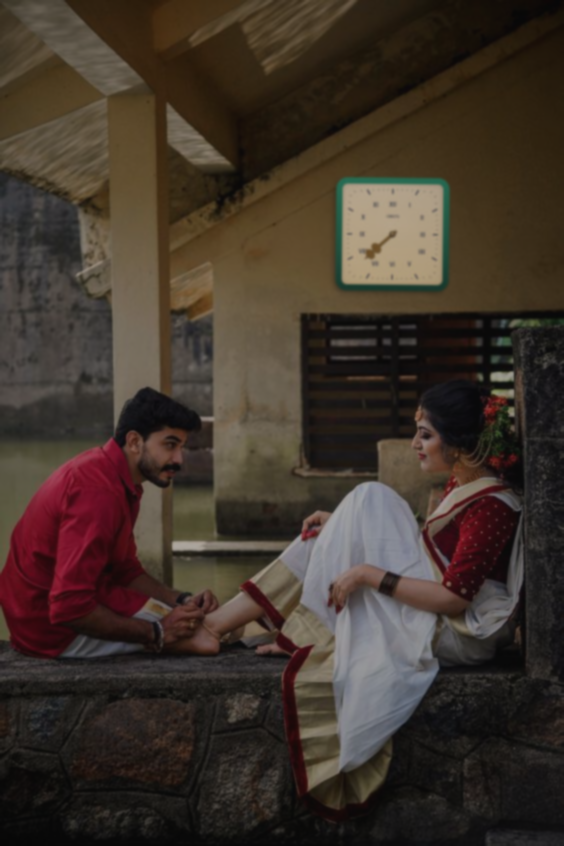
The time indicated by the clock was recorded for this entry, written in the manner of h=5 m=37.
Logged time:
h=7 m=38
